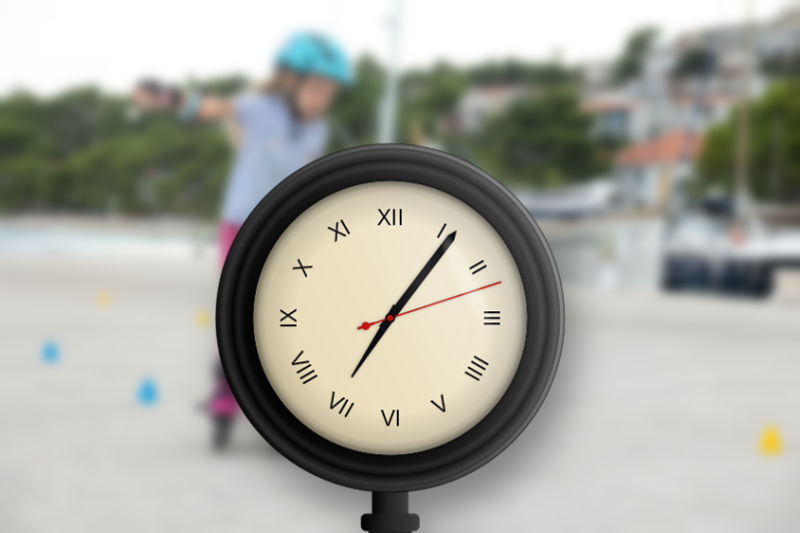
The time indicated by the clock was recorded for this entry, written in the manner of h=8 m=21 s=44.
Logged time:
h=7 m=6 s=12
